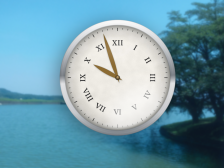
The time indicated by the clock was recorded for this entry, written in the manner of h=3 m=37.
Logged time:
h=9 m=57
